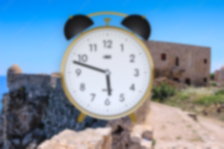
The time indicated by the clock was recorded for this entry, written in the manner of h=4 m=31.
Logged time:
h=5 m=48
